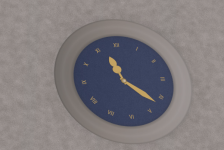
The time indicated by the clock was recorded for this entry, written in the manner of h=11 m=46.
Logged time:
h=11 m=22
